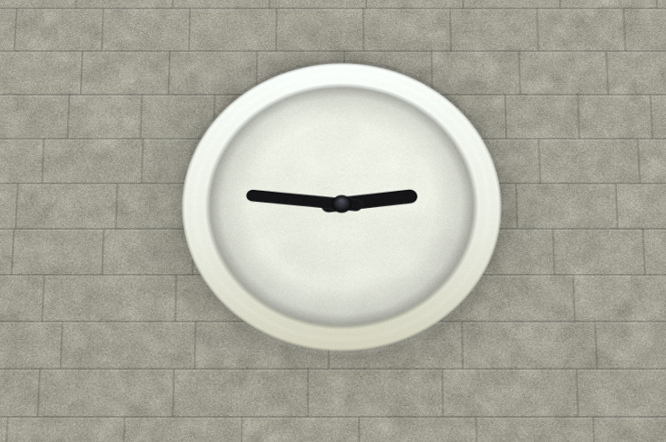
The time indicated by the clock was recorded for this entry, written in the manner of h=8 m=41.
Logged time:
h=2 m=46
